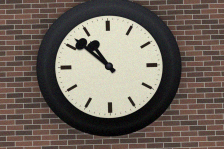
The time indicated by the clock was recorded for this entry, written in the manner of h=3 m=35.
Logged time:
h=10 m=52
